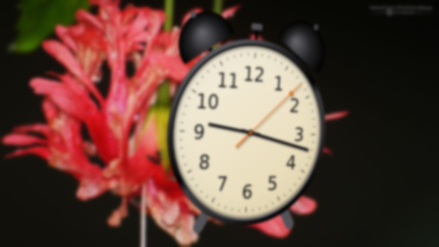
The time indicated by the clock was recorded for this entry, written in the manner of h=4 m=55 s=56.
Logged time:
h=9 m=17 s=8
